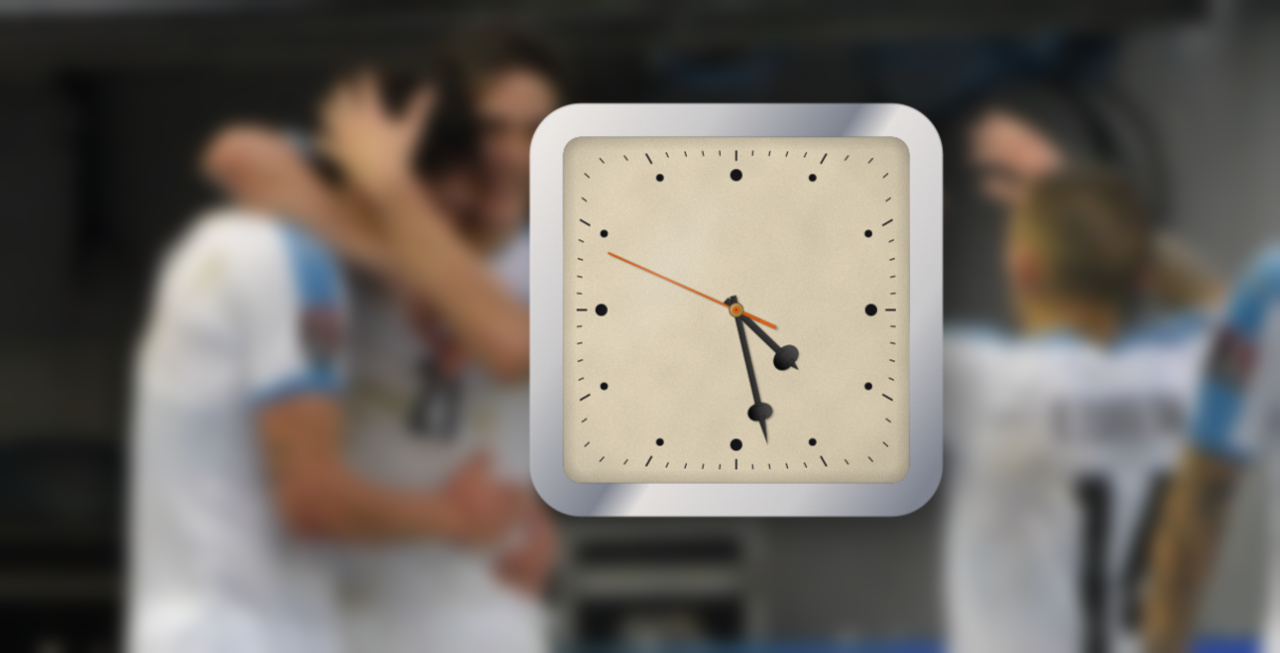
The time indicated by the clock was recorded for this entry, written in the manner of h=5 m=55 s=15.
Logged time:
h=4 m=27 s=49
